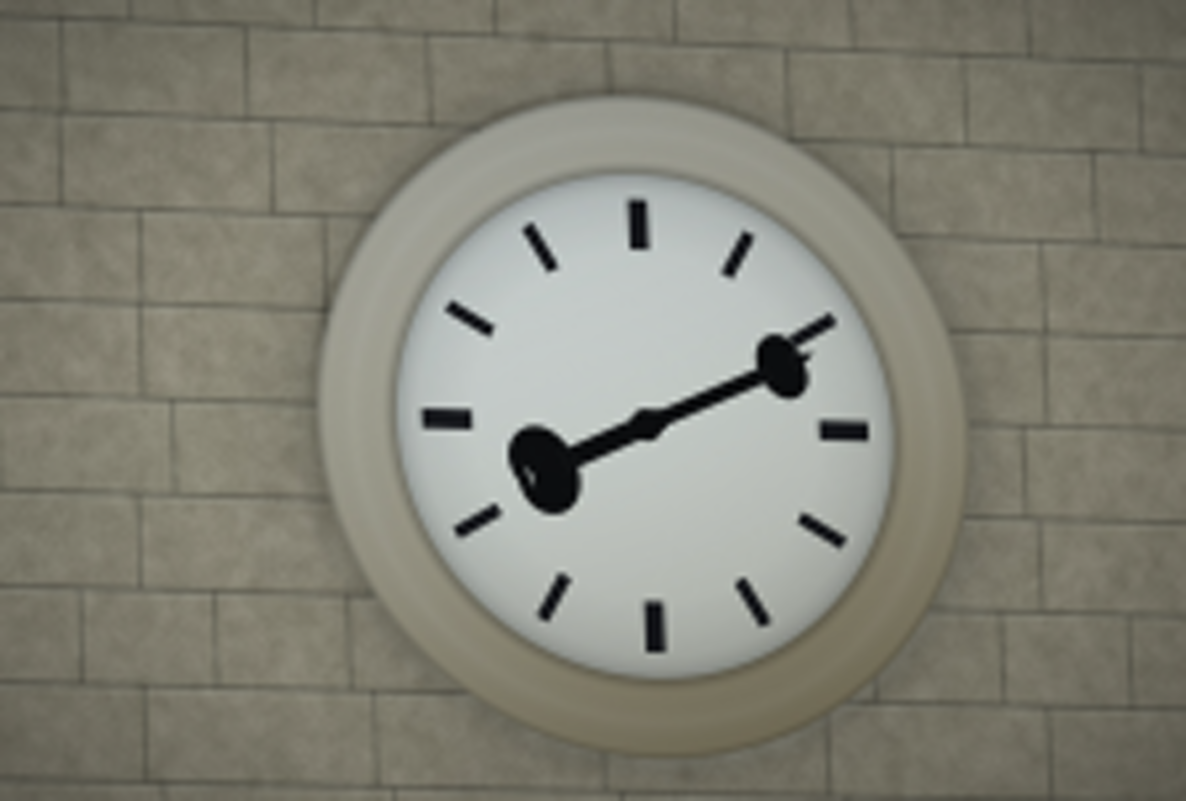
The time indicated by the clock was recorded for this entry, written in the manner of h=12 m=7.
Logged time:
h=8 m=11
